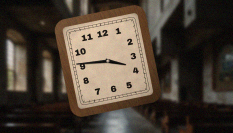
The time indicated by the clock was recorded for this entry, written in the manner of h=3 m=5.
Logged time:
h=3 m=46
